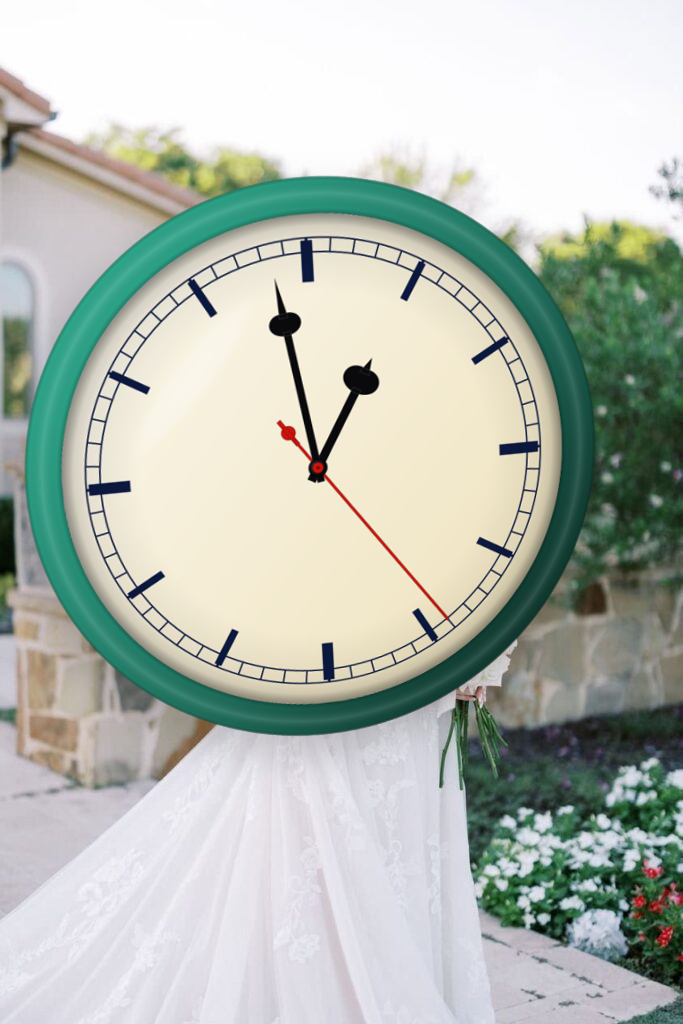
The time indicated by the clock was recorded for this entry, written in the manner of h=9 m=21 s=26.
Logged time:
h=12 m=58 s=24
